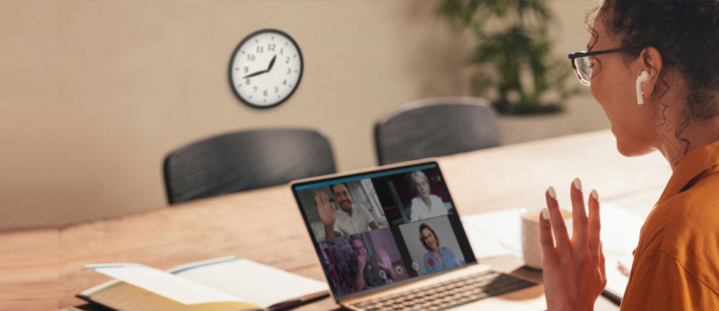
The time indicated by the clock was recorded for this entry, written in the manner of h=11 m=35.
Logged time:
h=12 m=42
